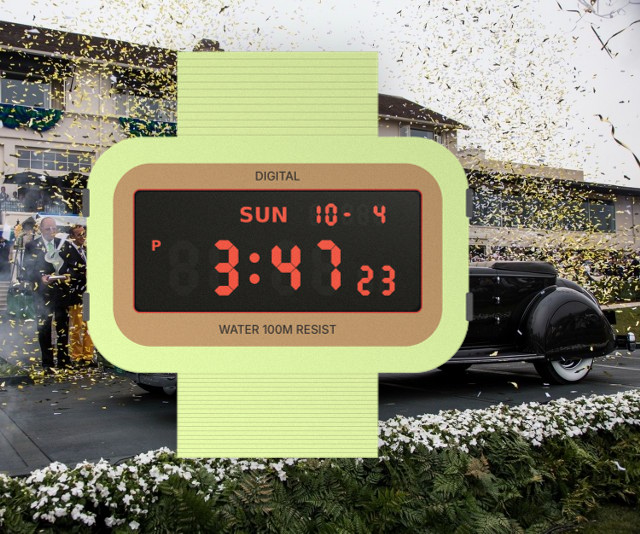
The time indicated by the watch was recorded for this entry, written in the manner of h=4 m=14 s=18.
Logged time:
h=3 m=47 s=23
